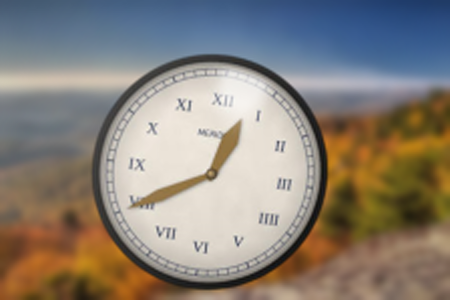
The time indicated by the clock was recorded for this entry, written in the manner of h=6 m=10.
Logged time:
h=12 m=40
